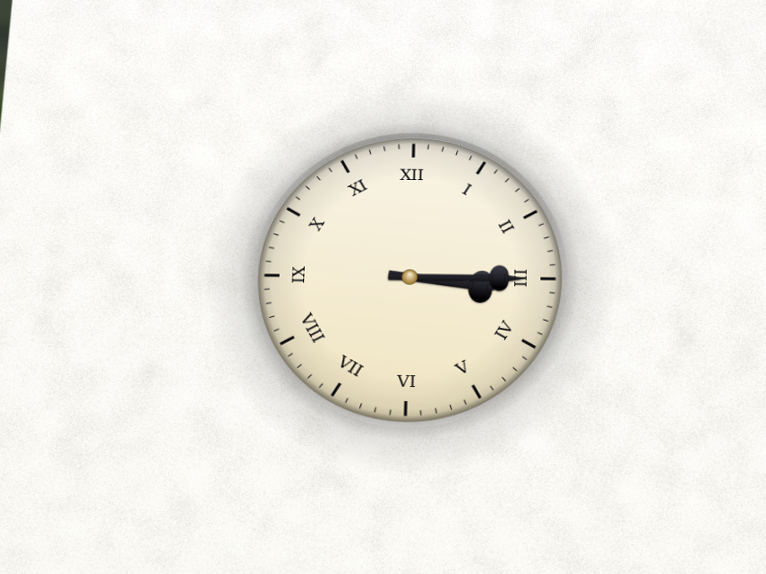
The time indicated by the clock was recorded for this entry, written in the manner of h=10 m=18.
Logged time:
h=3 m=15
